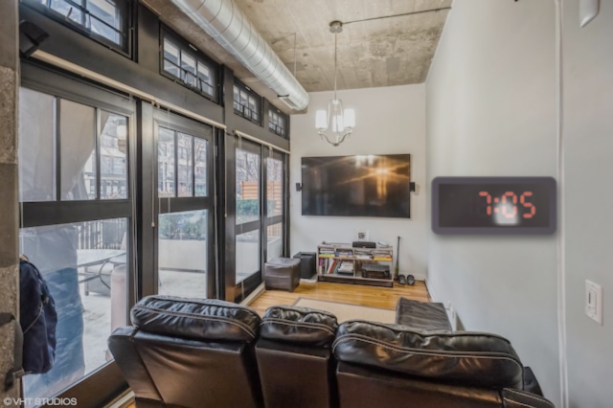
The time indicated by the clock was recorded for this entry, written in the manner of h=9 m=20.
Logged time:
h=7 m=5
